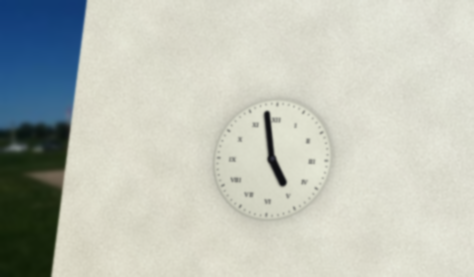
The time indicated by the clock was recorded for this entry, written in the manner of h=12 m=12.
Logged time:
h=4 m=58
